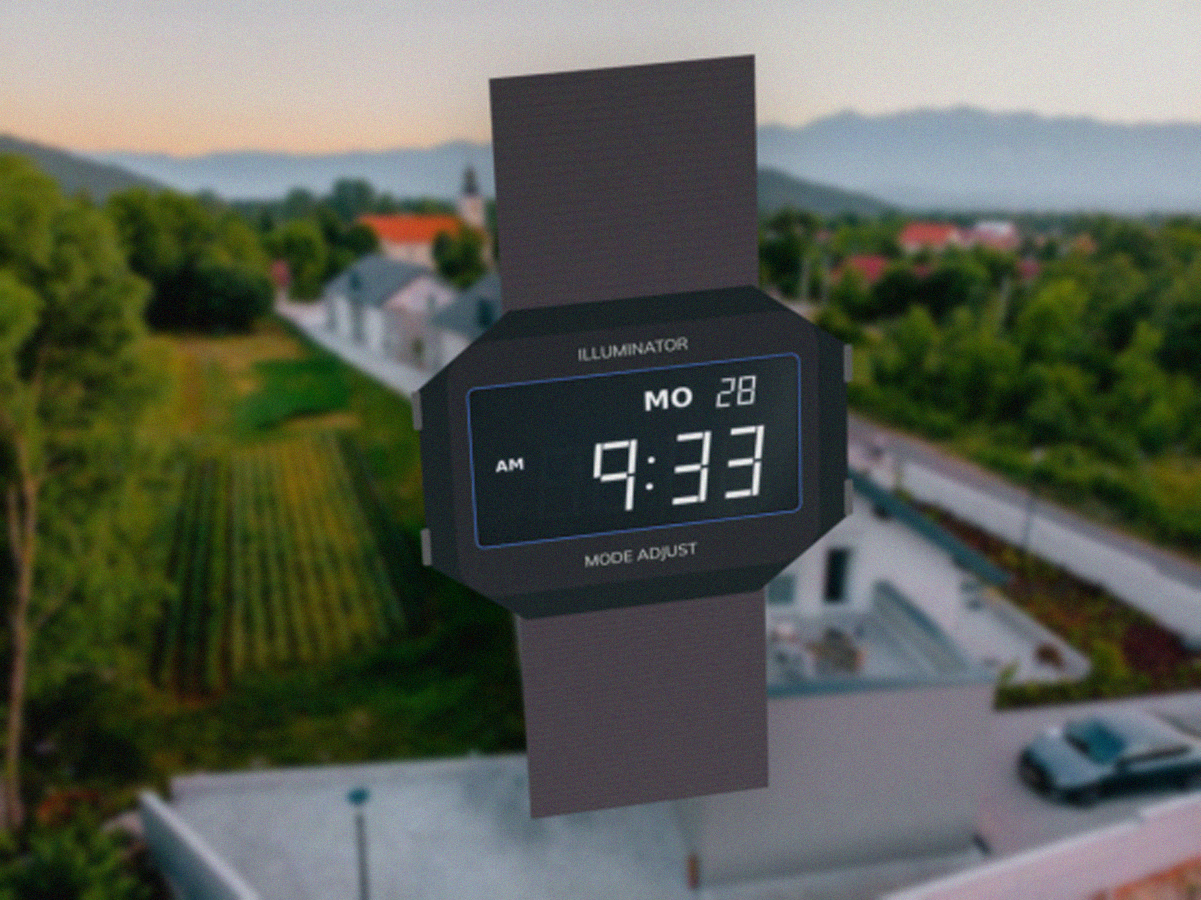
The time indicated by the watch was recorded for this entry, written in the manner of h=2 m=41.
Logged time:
h=9 m=33
